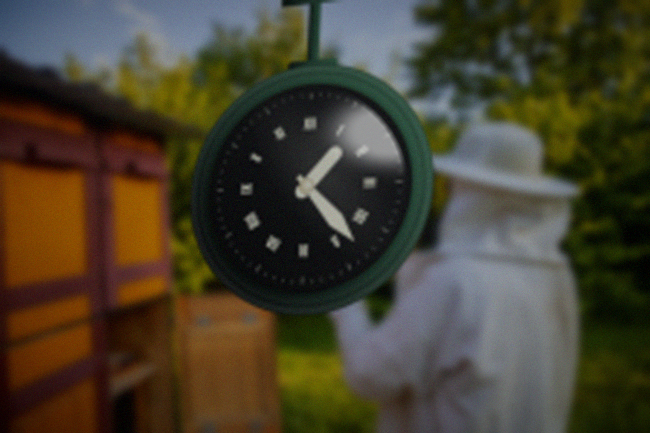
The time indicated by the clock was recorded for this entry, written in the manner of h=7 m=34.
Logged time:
h=1 m=23
